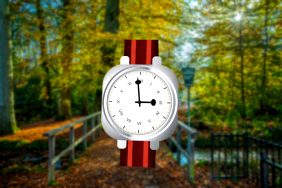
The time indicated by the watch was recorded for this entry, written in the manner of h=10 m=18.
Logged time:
h=2 m=59
